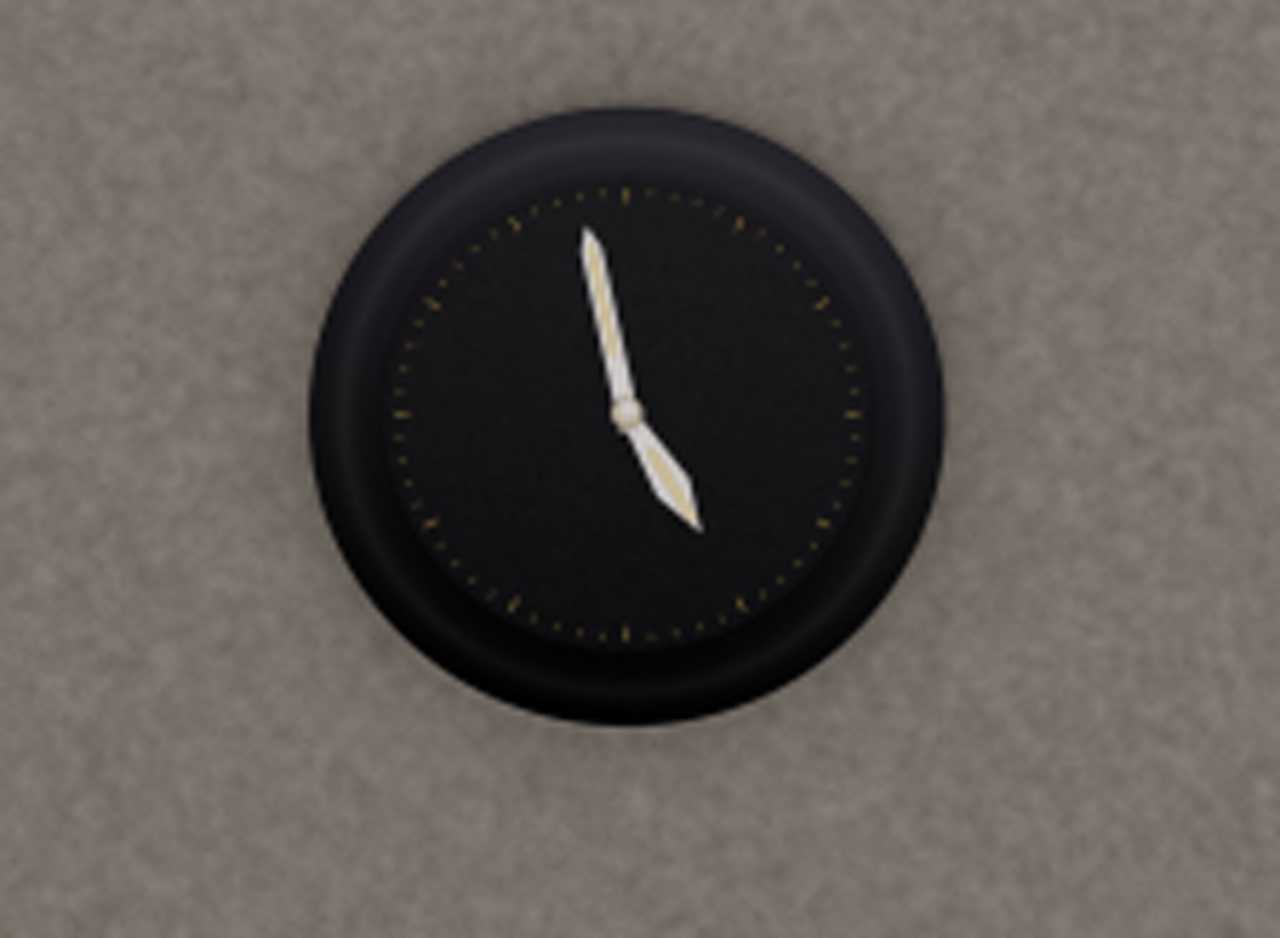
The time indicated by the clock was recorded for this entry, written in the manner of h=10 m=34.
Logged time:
h=4 m=58
